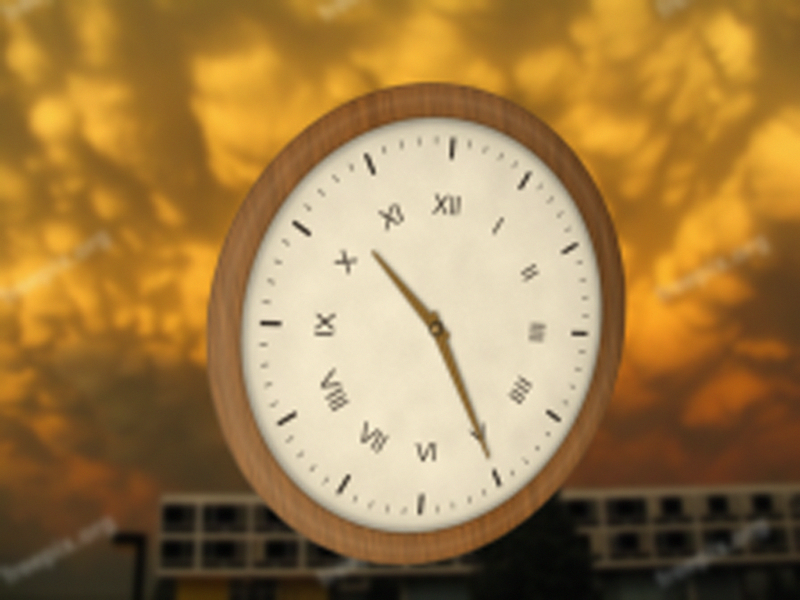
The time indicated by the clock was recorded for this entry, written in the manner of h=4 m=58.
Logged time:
h=10 m=25
